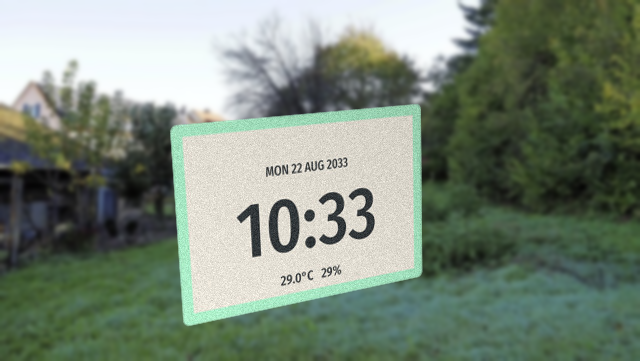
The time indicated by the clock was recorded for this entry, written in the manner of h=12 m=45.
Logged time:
h=10 m=33
